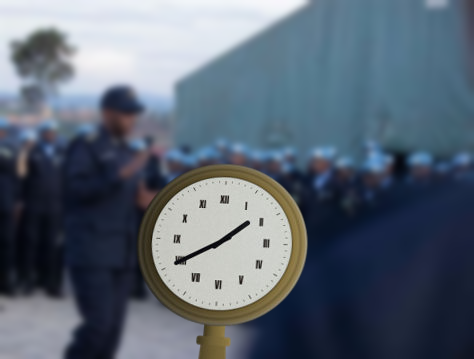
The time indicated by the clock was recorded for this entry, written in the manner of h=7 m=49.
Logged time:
h=1 m=40
